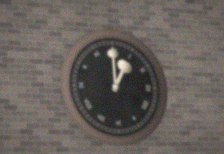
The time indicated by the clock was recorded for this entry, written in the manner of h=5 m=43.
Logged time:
h=1 m=0
